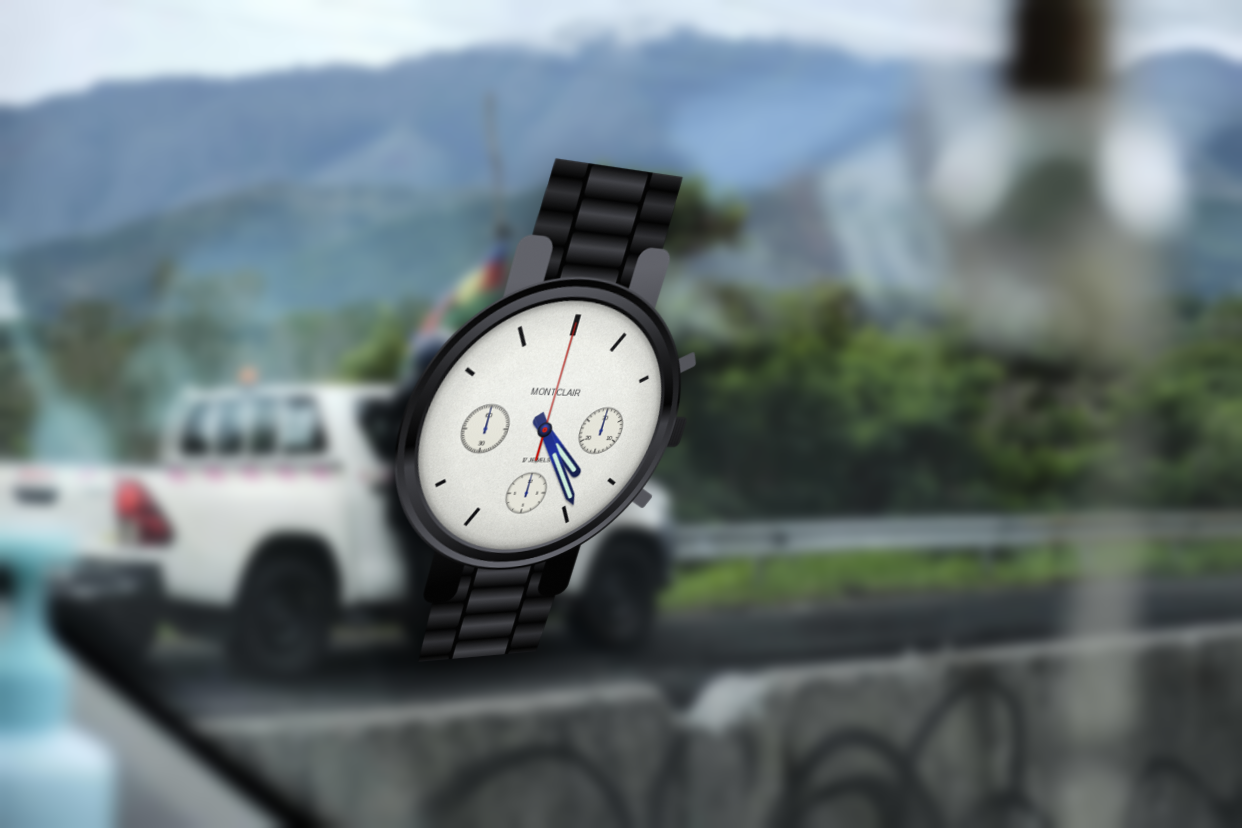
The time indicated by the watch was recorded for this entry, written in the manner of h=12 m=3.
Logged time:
h=4 m=24
